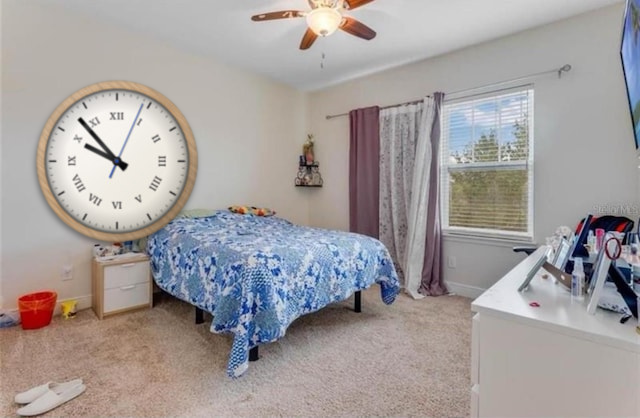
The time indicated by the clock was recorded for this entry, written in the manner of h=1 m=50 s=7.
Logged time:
h=9 m=53 s=4
